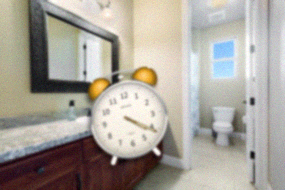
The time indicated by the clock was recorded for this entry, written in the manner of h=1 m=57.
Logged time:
h=4 m=21
